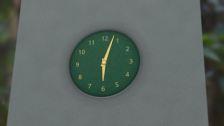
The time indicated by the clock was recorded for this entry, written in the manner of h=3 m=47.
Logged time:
h=6 m=3
